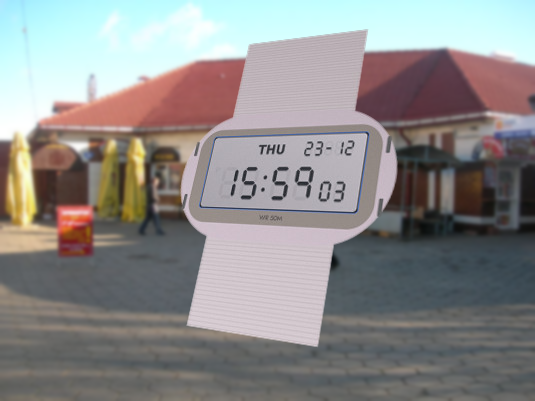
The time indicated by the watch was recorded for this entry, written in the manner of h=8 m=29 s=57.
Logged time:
h=15 m=59 s=3
